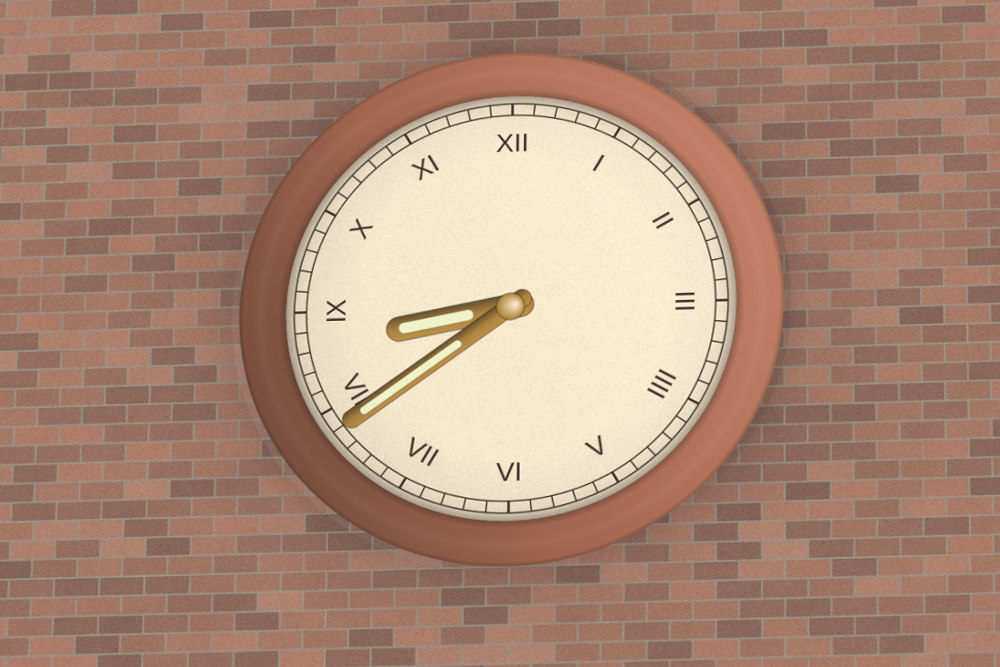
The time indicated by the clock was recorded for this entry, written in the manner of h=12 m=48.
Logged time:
h=8 m=39
